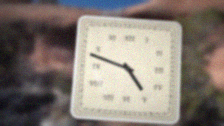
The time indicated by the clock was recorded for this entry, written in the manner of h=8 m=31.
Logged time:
h=4 m=48
